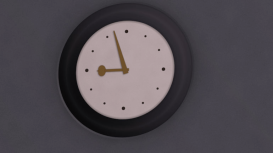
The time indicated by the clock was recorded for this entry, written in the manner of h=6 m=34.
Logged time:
h=8 m=57
